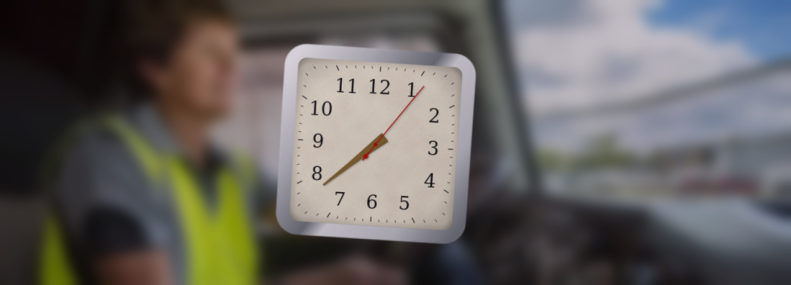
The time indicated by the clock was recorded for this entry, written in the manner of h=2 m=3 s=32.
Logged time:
h=7 m=38 s=6
